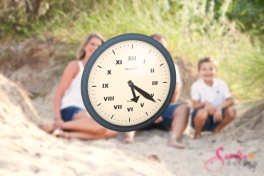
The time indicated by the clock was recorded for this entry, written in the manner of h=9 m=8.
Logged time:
h=5 m=21
